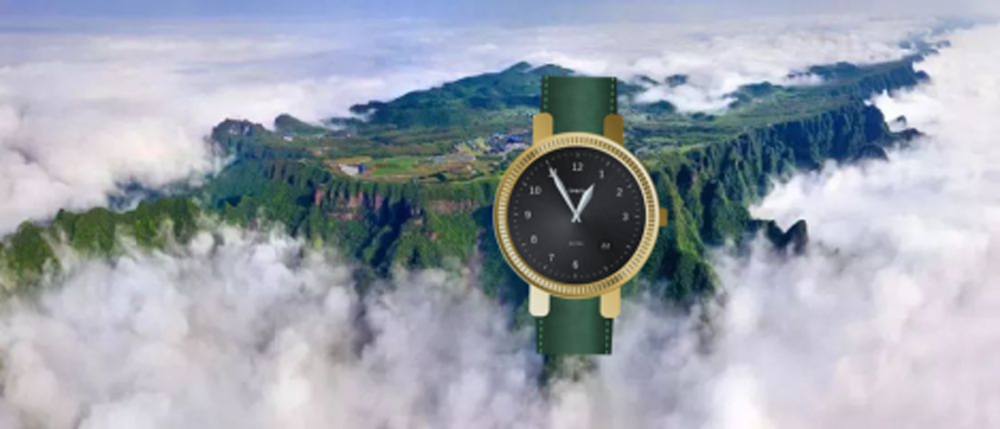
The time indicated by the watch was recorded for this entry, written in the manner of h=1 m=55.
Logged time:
h=12 m=55
